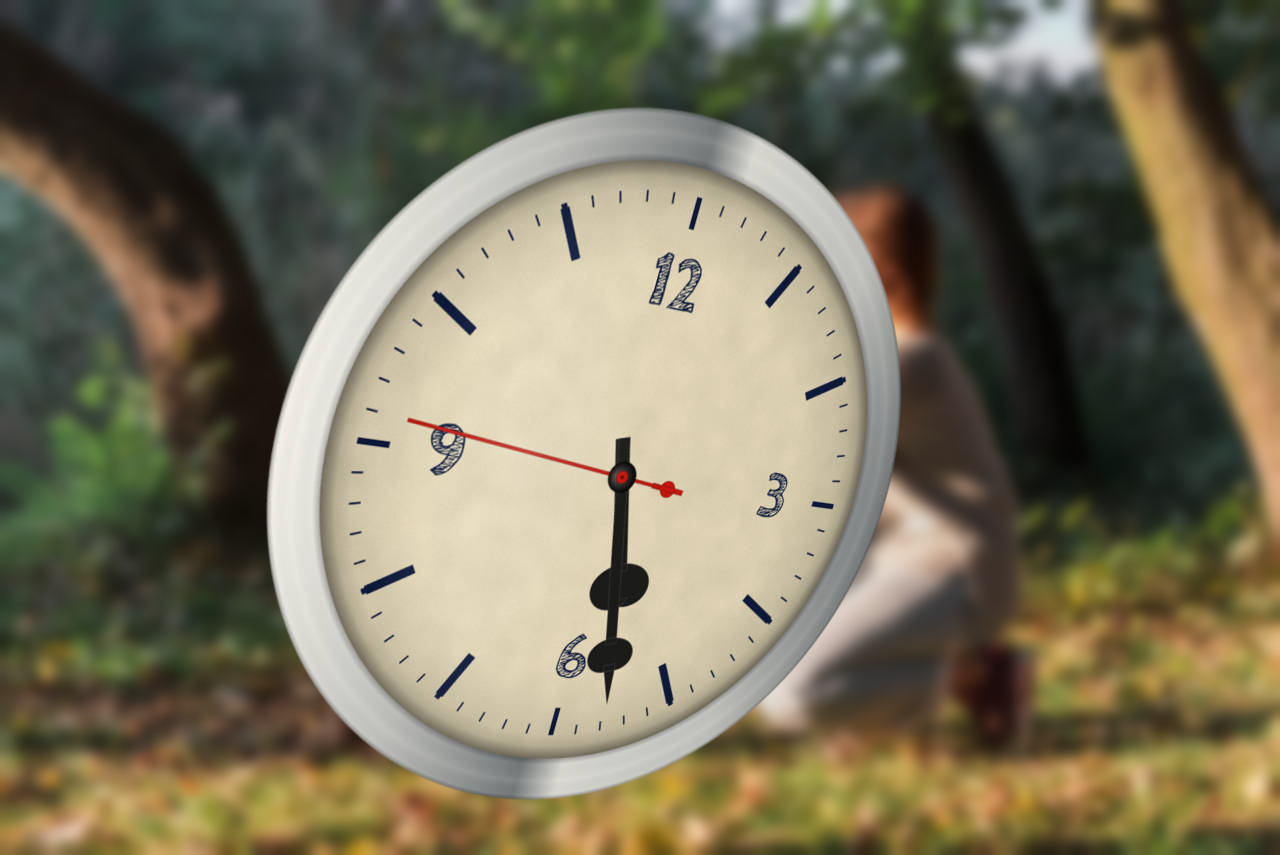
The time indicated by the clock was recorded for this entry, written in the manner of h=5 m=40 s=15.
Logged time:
h=5 m=27 s=46
